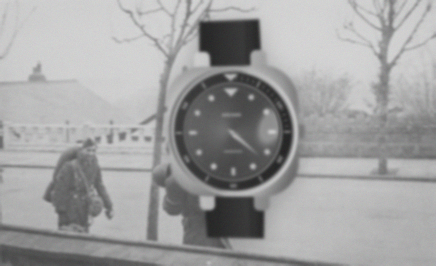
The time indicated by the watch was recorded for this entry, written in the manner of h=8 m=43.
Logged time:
h=4 m=22
